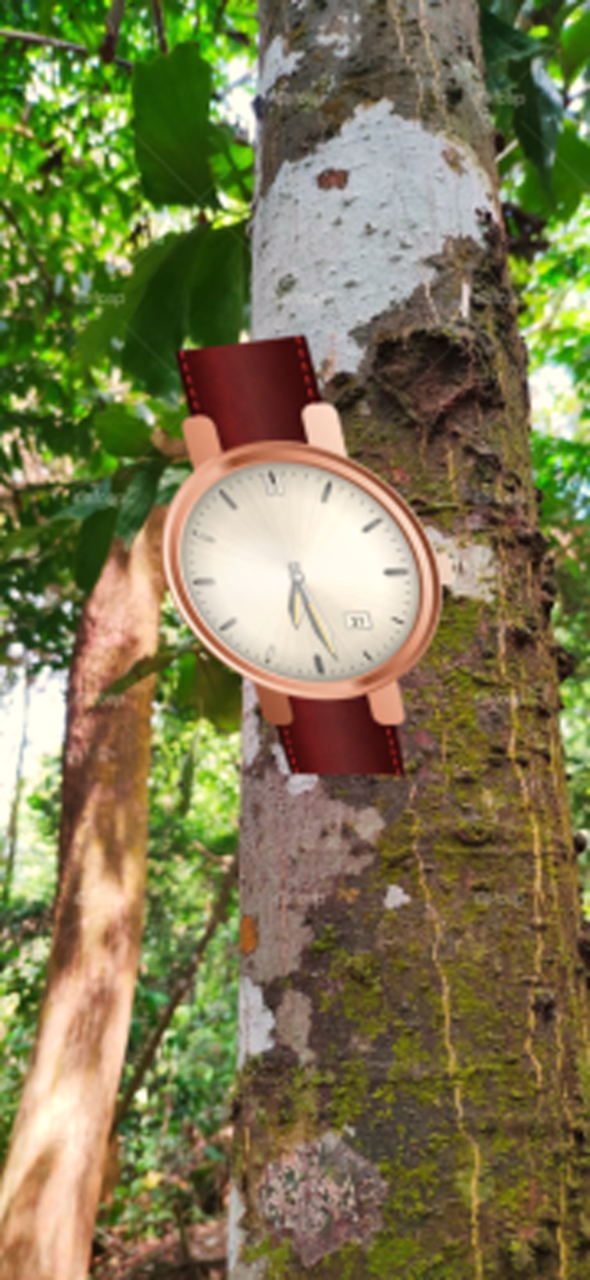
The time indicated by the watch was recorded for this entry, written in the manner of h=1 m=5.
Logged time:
h=6 m=28
